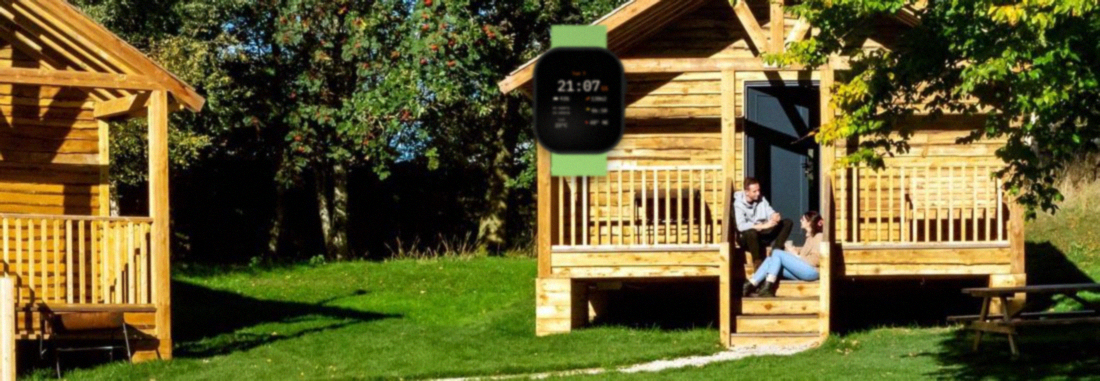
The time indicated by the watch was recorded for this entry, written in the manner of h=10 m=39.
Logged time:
h=21 m=7
